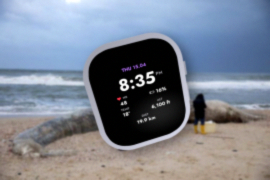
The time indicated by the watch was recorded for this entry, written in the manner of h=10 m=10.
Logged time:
h=8 m=35
